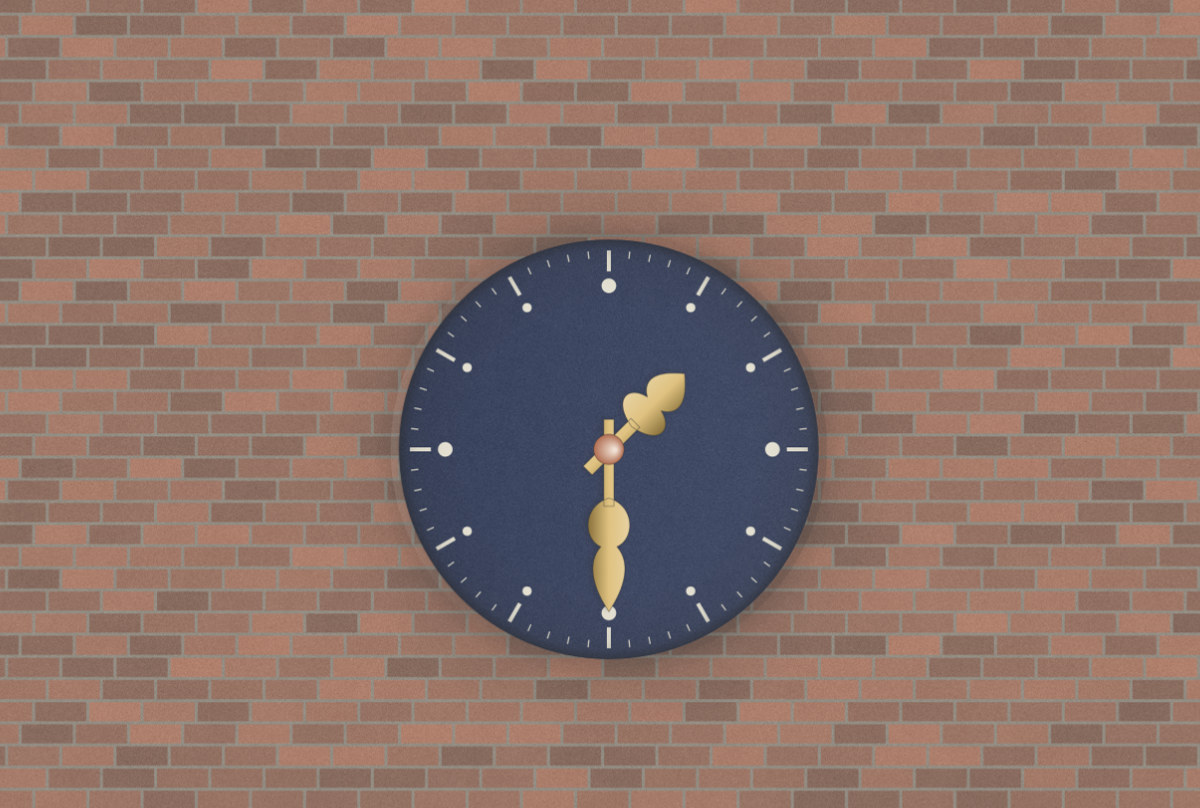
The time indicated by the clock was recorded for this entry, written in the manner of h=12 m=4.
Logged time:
h=1 m=30
